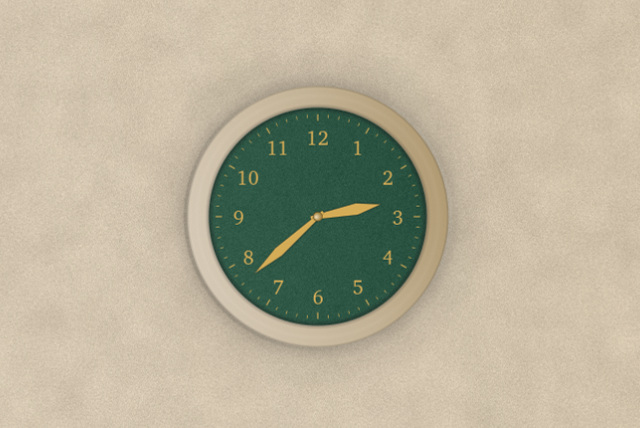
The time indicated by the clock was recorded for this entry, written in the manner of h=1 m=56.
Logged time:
h=2 m=38
